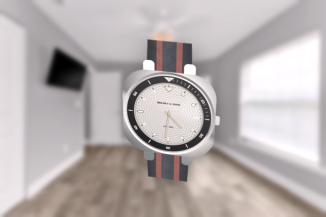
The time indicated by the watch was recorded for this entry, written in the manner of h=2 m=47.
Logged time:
h=4 m=31
